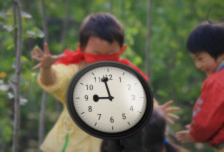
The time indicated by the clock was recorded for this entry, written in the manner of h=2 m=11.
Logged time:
h=8 m=58
